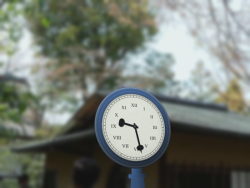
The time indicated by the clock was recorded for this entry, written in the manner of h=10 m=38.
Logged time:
h=9 m=28
